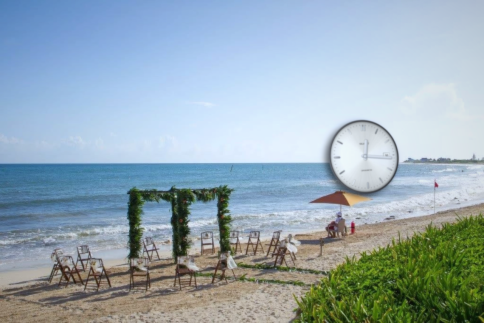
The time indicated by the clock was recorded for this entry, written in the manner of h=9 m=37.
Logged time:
h=12 m=16
